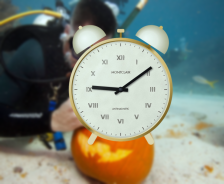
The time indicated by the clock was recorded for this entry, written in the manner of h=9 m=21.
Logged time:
h=9 m=9
